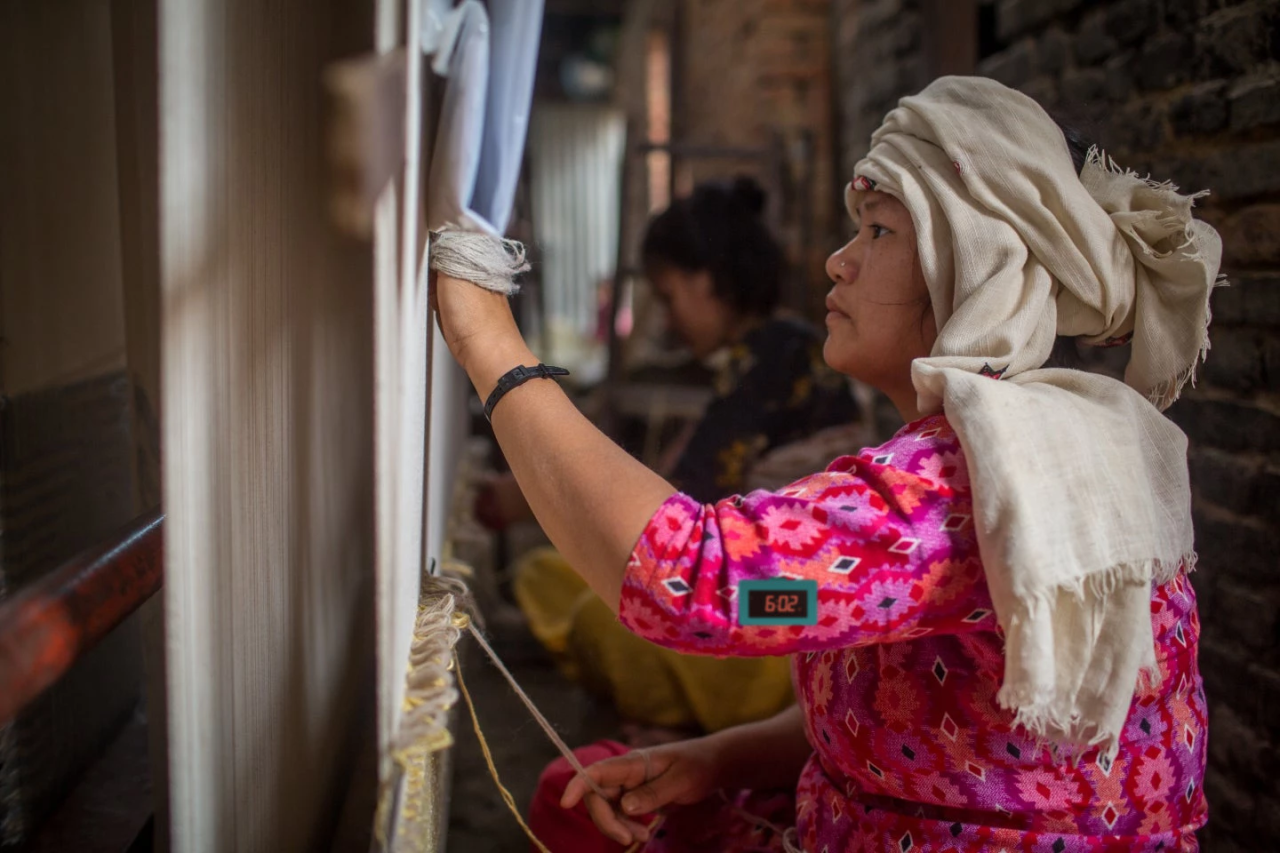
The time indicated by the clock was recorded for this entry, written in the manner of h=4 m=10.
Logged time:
h=6 m=2
